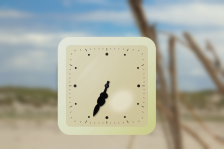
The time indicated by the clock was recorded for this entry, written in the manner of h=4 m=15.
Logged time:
h=6 m=34
